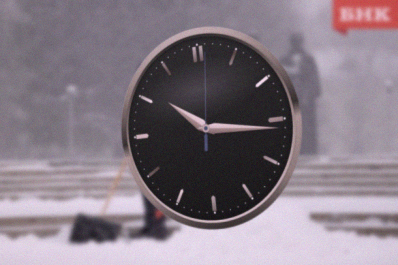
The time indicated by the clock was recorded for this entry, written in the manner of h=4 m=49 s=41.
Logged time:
h=10 m=16 s=1
